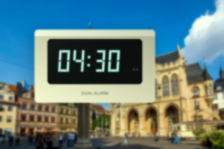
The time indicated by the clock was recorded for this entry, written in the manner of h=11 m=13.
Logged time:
h=4 m=30
